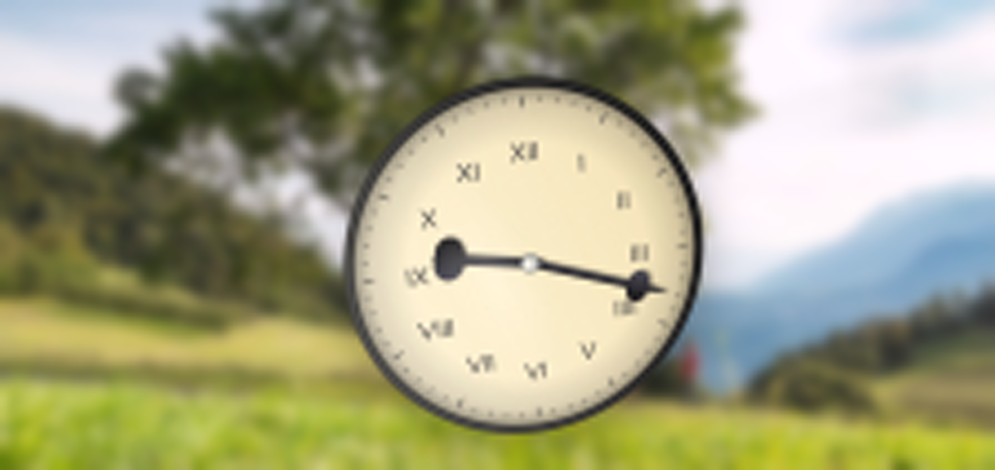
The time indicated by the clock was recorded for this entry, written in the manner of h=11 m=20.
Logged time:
h=9 m=18
